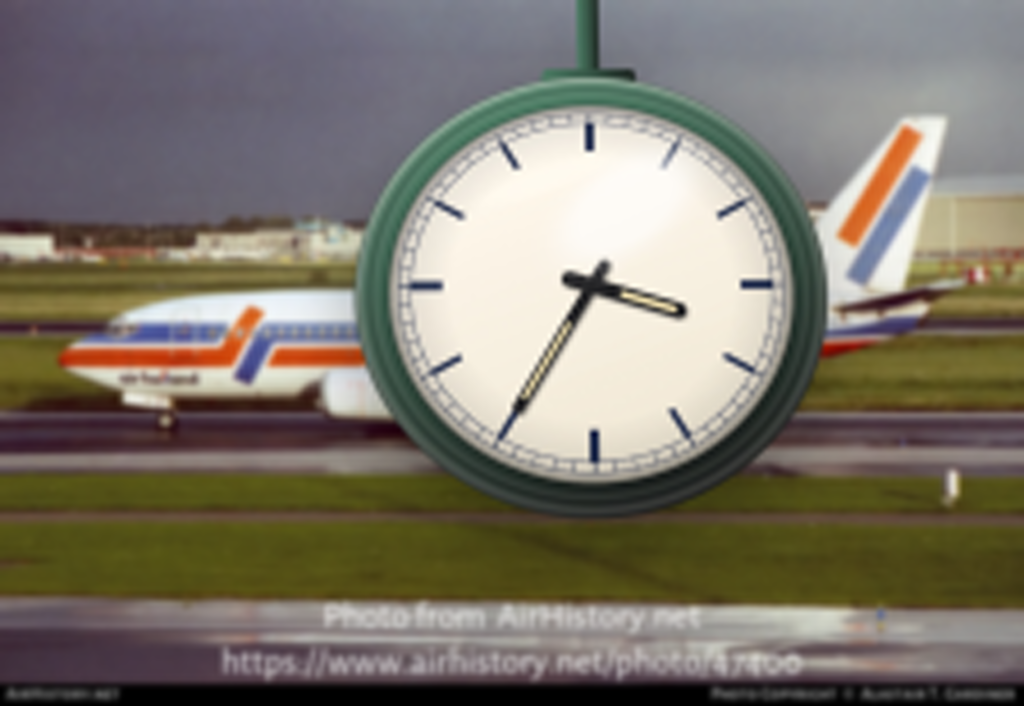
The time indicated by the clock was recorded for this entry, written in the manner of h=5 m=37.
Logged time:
h=3 m=35
